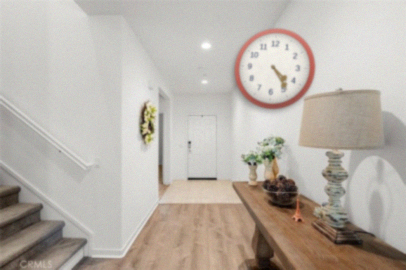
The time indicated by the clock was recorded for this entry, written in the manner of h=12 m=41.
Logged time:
h=4 m=24
